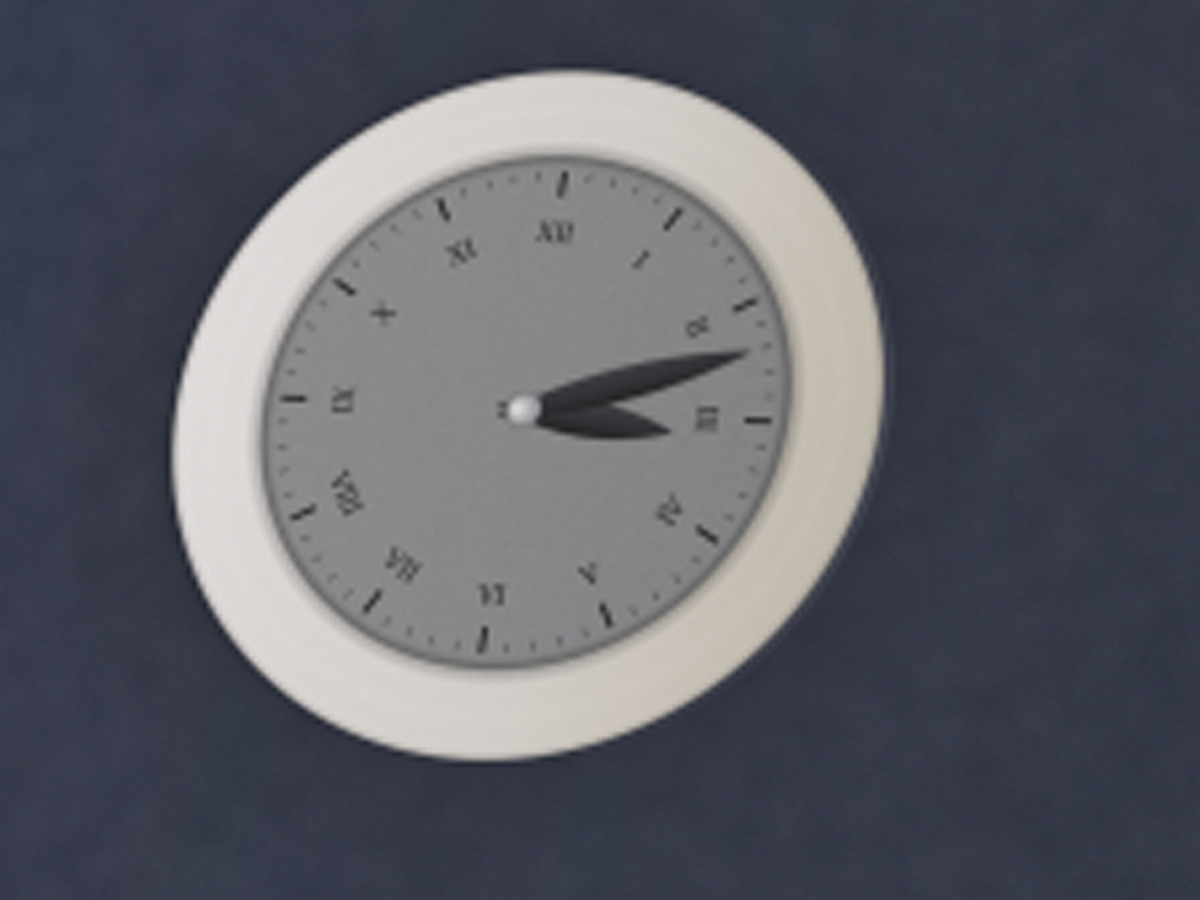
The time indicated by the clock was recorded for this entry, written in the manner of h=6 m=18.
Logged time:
h=3 m=12
